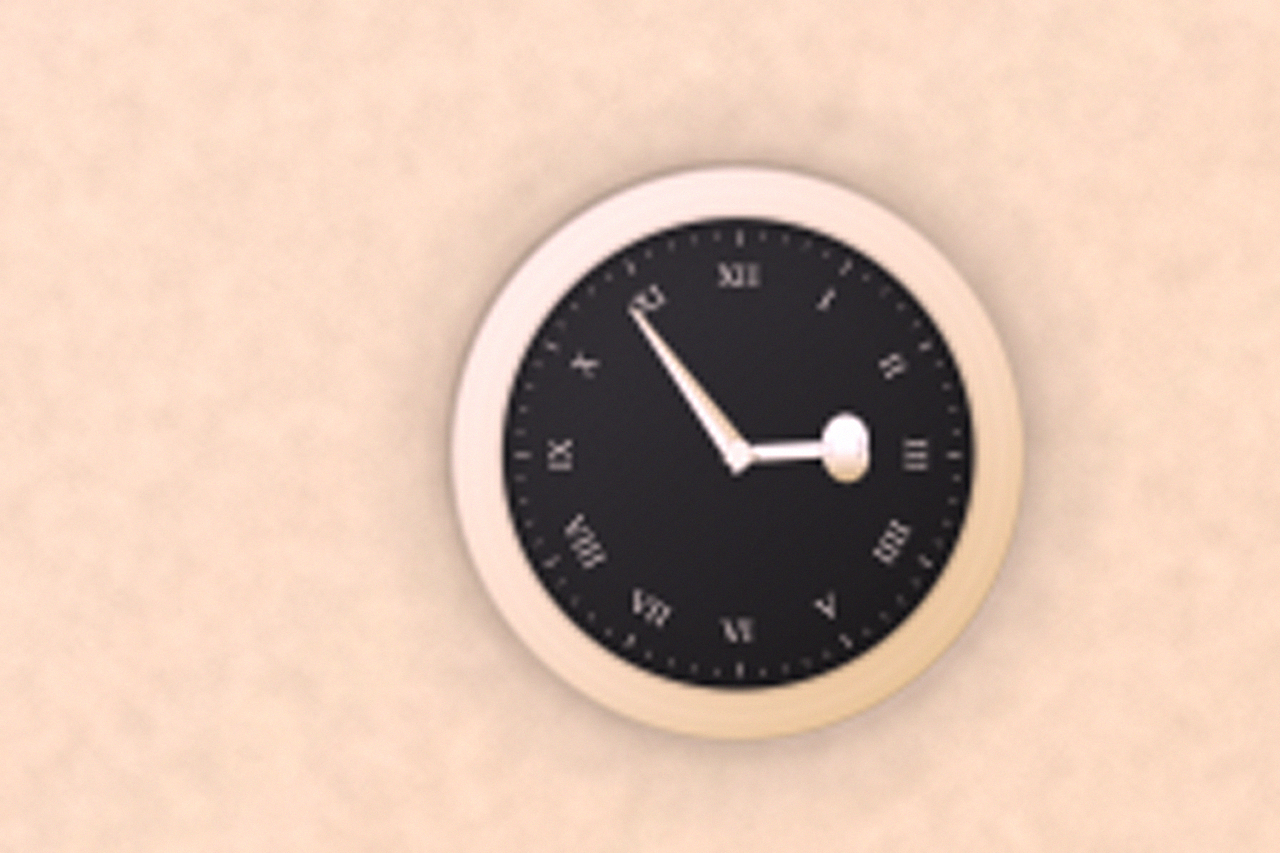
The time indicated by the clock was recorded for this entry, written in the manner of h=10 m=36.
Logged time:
h=2 m=54
